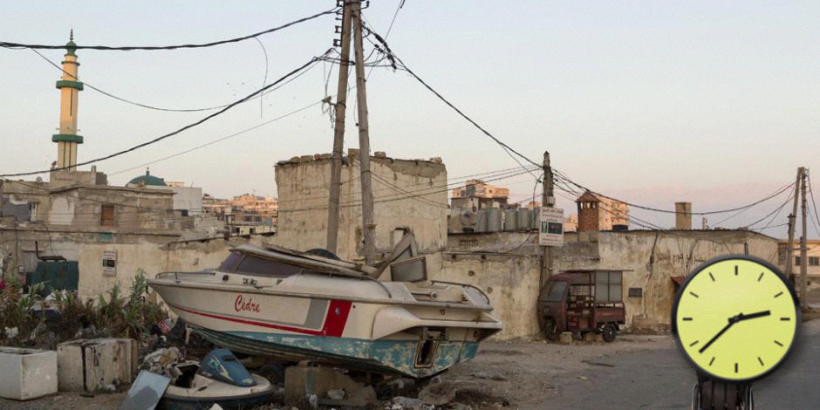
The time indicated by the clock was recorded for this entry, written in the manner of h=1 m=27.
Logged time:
h=2 m=38
